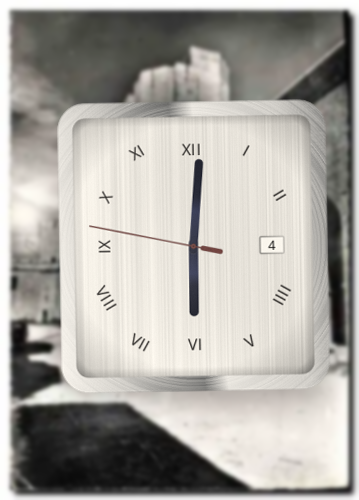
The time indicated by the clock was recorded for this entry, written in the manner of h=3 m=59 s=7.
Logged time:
h=6 m=0 s=47
